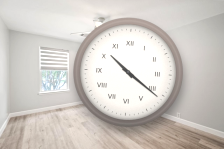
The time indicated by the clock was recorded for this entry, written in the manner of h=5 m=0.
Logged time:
h=10 m=21
